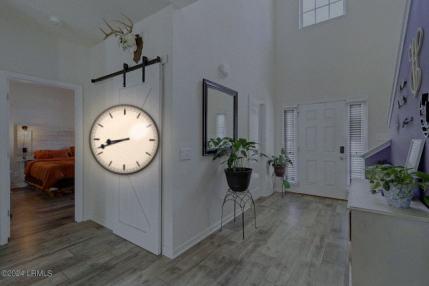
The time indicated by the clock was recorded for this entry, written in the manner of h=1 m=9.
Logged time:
h=8 m=42
